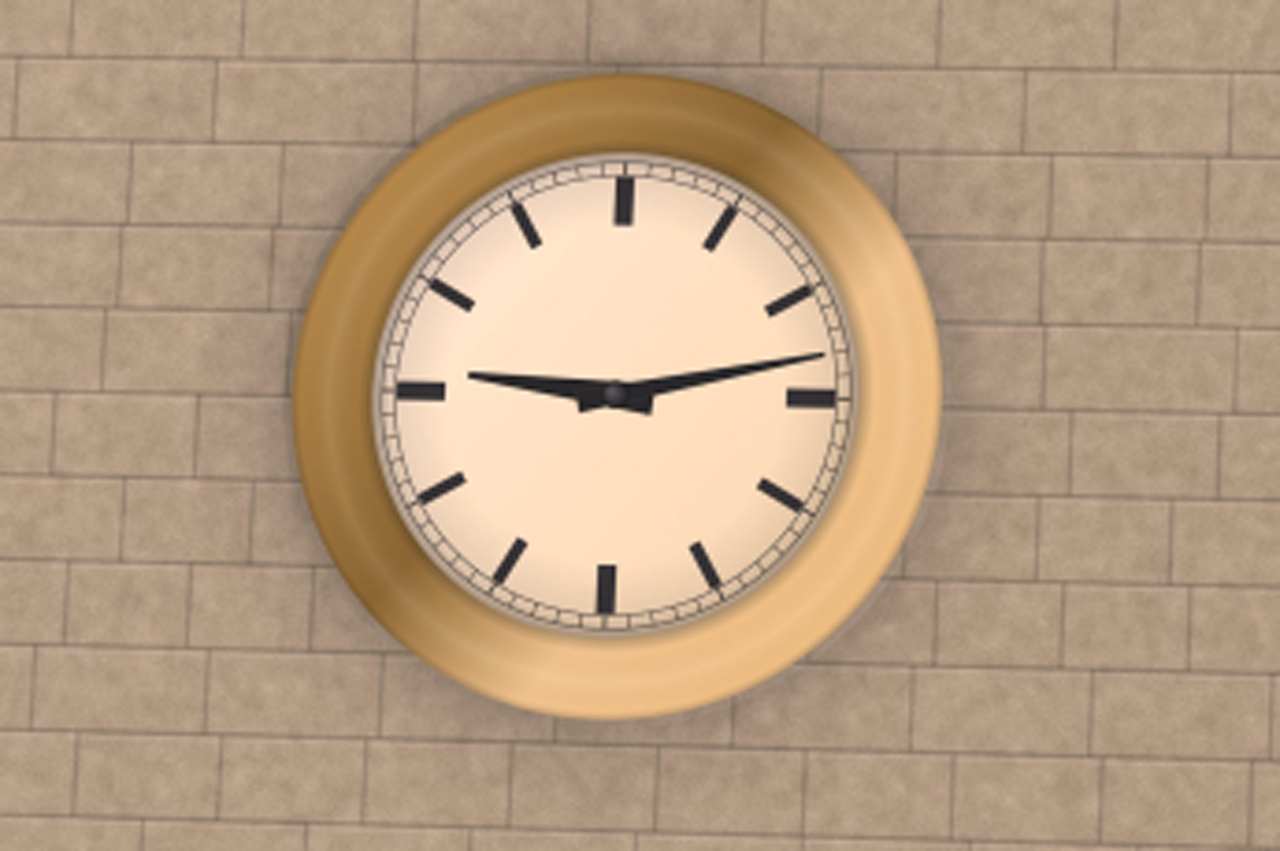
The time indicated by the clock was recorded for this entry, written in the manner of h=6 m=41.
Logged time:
h=9 m=13
